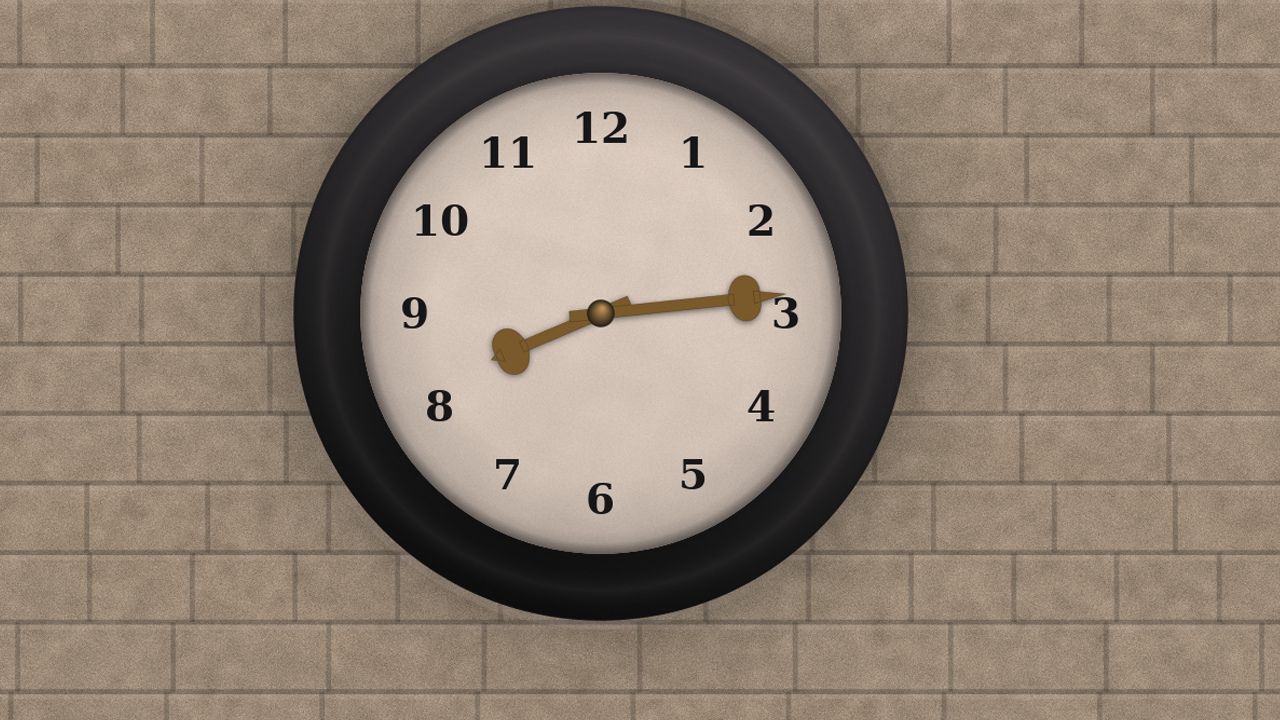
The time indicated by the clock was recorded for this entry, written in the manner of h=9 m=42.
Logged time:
h=8 m=14
